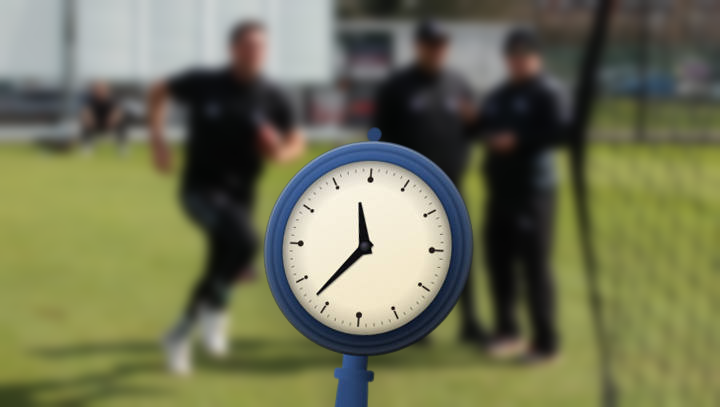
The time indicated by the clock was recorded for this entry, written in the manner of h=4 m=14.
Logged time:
h=11 m=37
